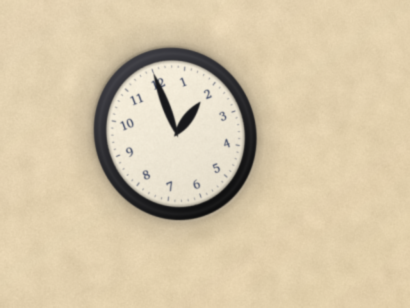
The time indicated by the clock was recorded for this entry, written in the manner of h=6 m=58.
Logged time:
h=2 m=0
